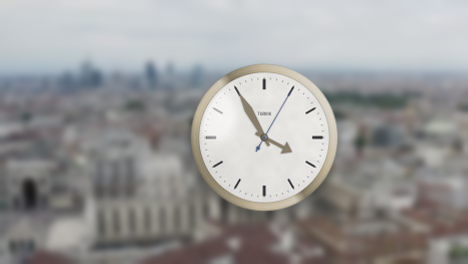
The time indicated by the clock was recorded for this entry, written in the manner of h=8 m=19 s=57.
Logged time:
h=3 m=55 s=5
